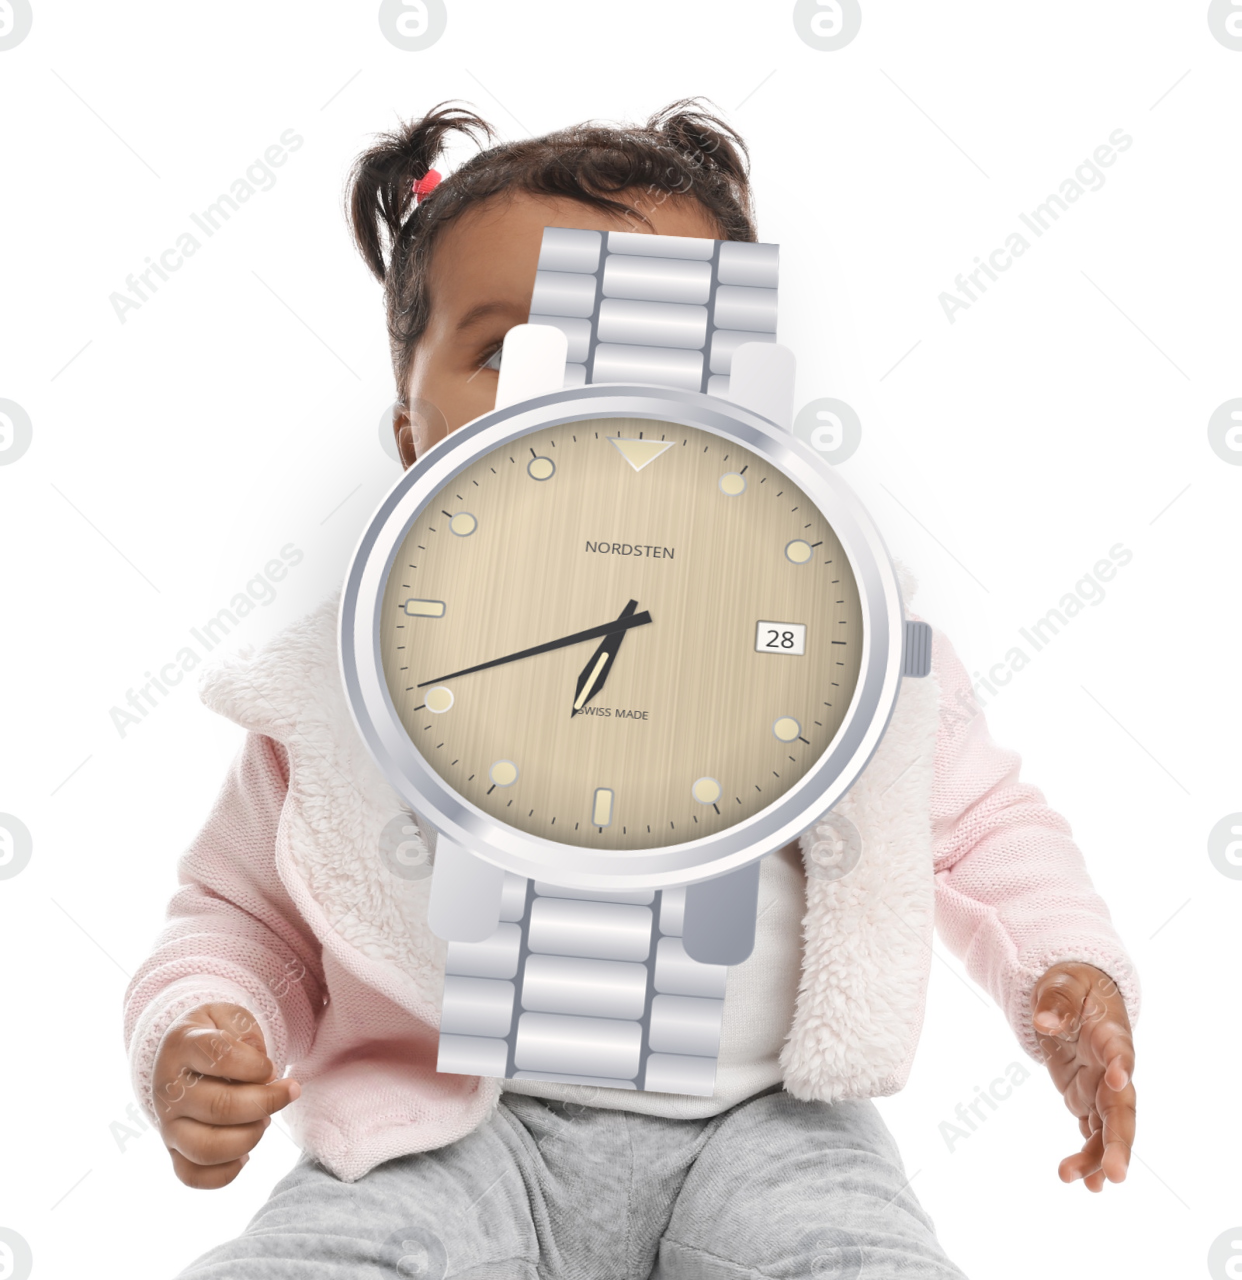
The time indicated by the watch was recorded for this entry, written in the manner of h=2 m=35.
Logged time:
h=6 m=41
